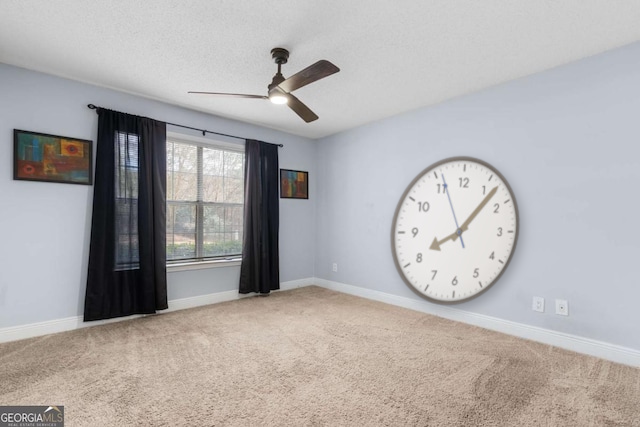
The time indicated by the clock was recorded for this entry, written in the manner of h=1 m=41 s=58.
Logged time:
h=8 m=6 s=56
